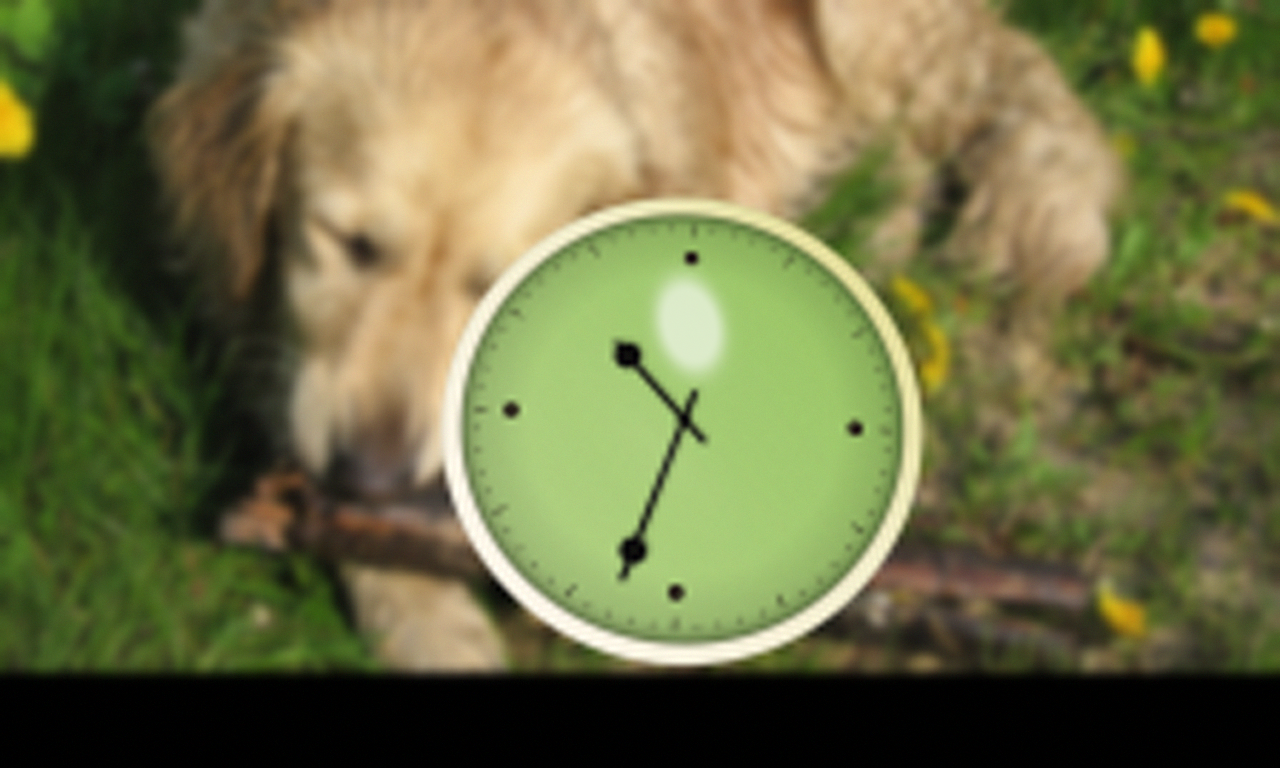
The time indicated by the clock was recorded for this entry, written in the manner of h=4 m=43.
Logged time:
h=10 m=33
